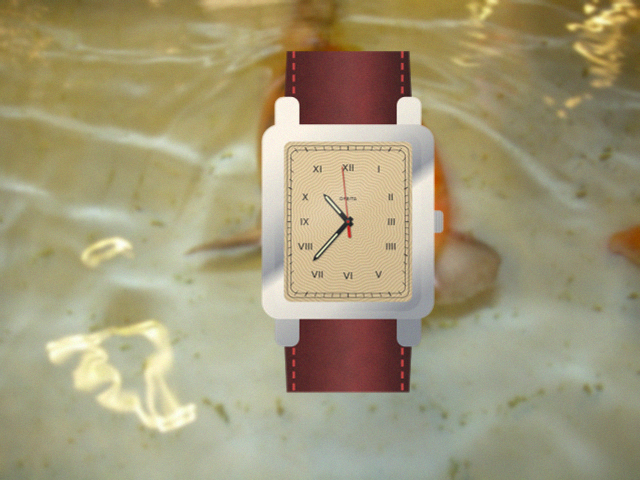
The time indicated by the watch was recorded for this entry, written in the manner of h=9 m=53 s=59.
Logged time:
h=10 m=36 s=59
